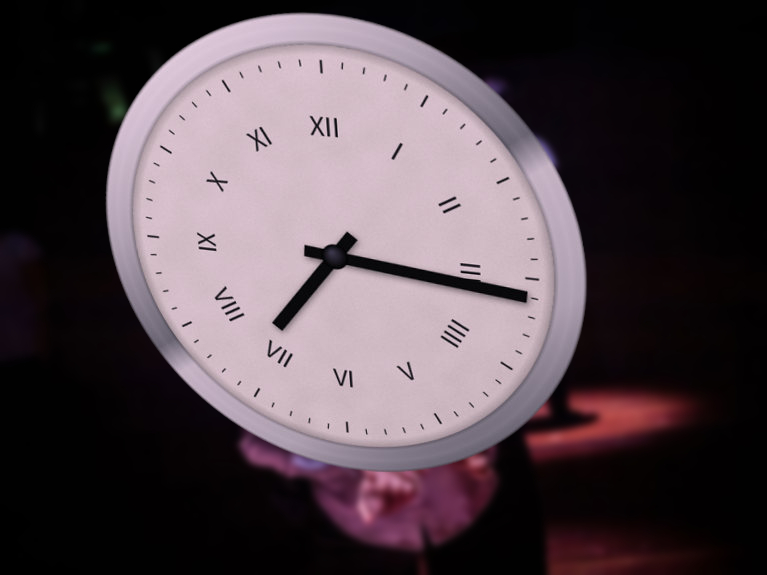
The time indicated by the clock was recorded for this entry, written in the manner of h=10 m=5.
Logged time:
h=7 m=16
